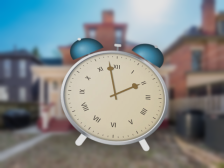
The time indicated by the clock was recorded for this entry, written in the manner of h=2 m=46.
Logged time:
h=1 m=58
